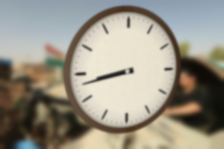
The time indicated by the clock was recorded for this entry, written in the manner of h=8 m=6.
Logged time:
h=8 m=43
